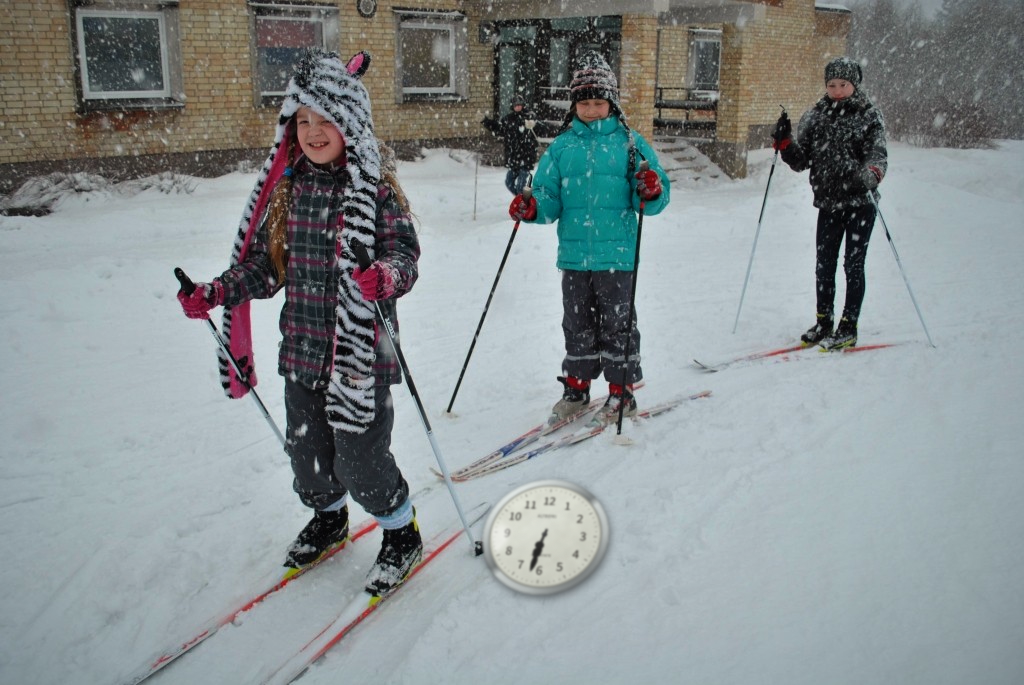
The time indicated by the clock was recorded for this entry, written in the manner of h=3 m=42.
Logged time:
h=6 m=32
